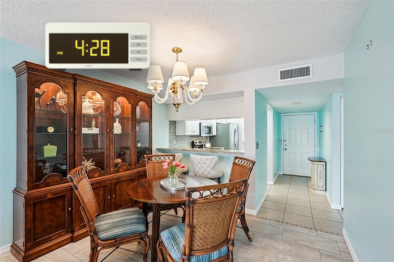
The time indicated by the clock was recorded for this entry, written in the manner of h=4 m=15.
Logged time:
h=4 m=28
